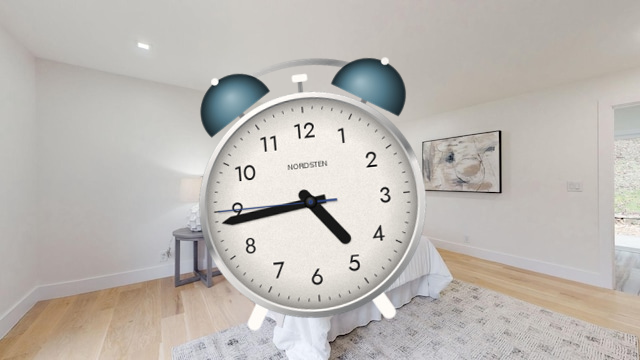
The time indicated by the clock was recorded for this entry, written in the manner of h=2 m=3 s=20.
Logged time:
h=4 m=43 s=45
